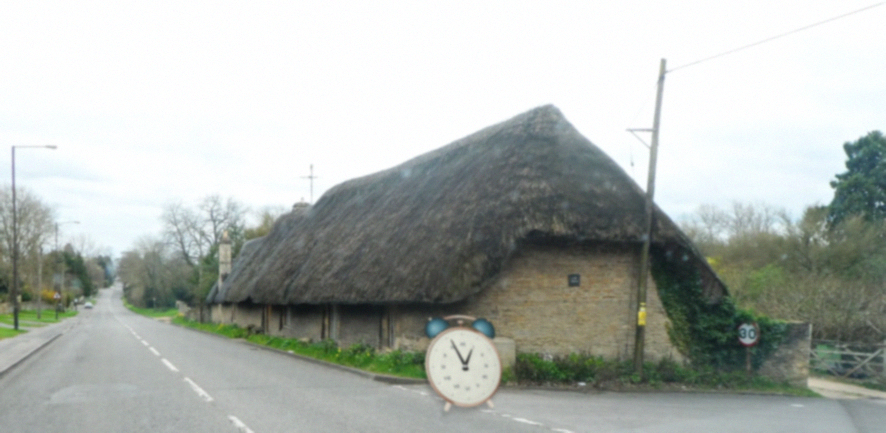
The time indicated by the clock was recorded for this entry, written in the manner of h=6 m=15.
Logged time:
h=12 m=56
